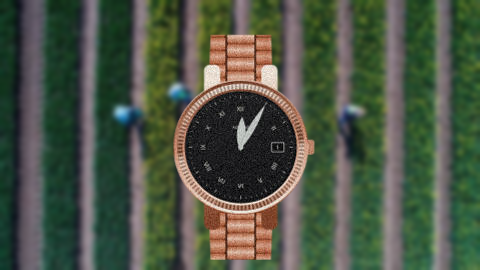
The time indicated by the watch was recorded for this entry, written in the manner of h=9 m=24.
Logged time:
h=12 m=5
